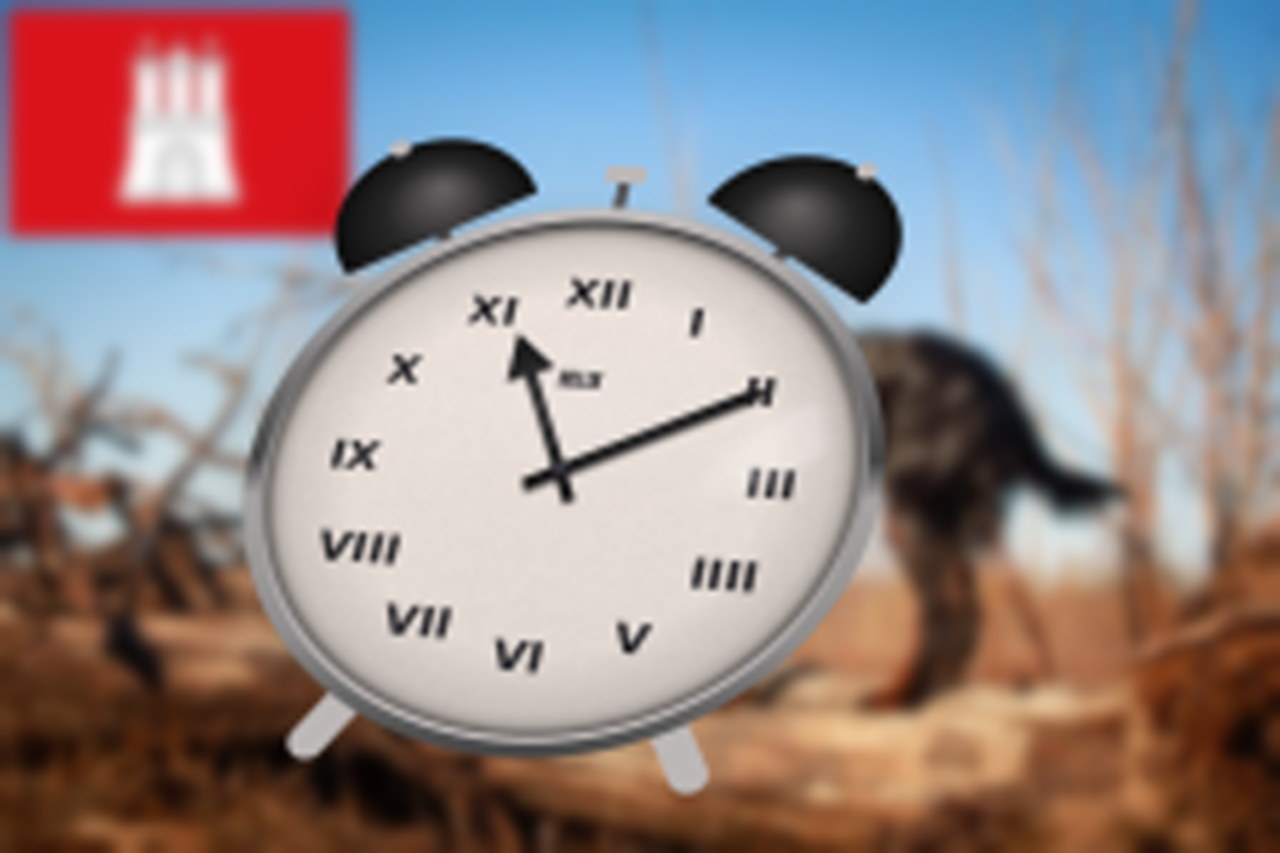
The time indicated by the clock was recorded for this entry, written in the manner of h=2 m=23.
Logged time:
h=11 m=10
